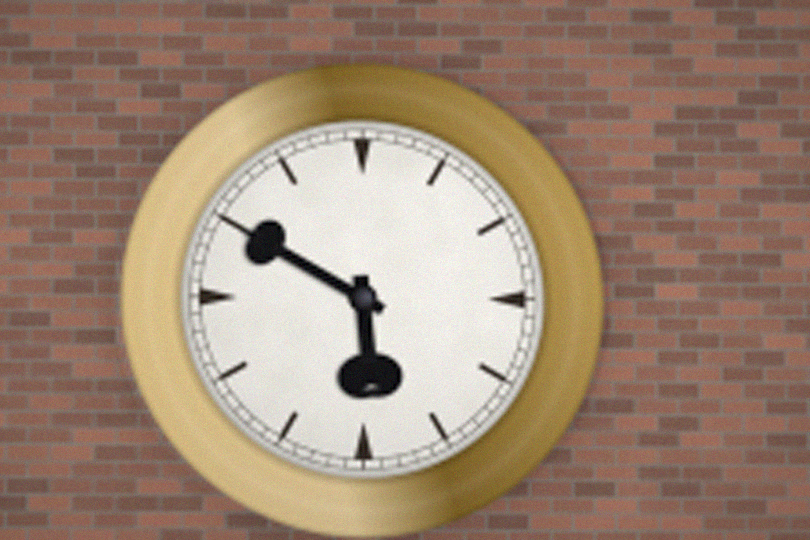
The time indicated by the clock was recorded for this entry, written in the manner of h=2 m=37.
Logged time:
h=5 m=50
